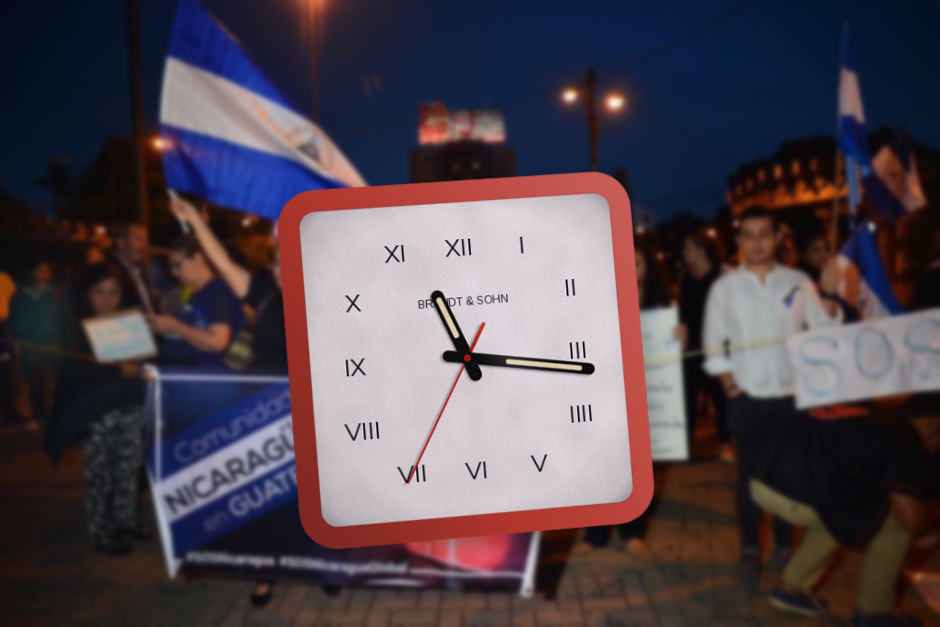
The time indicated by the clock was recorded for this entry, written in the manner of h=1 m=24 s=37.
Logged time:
h=11 m=16 s=35
